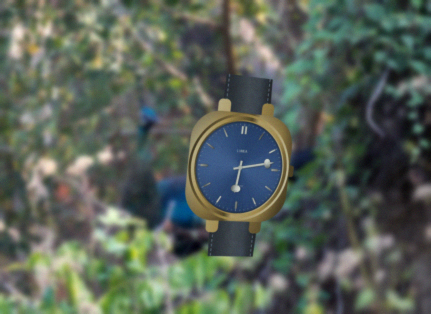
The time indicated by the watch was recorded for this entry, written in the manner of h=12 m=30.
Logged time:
h=6 m=13
